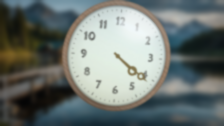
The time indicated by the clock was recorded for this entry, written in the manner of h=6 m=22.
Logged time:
h=4 m=21
